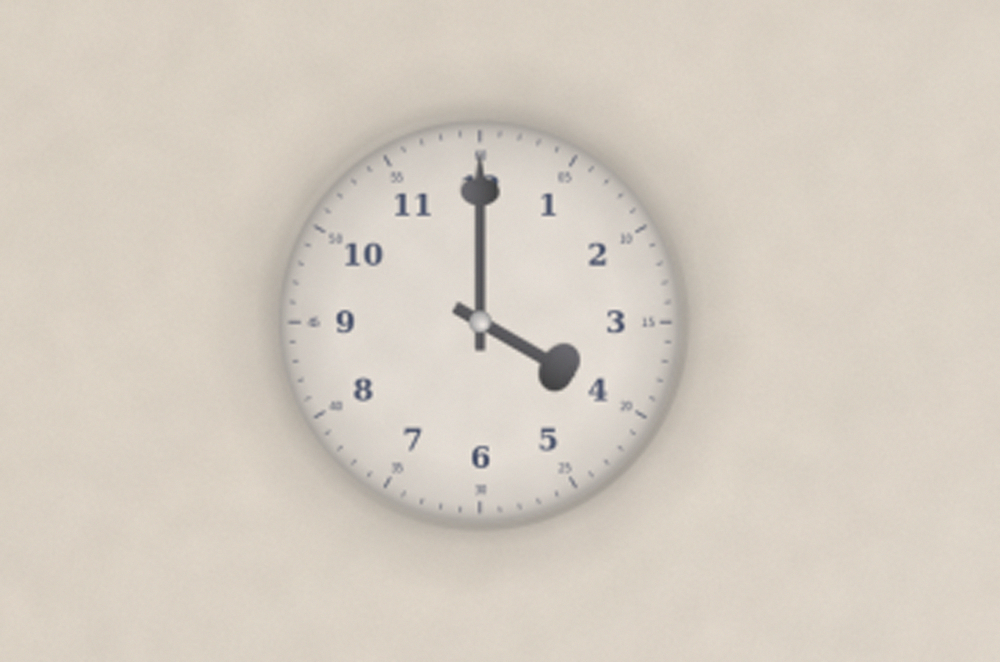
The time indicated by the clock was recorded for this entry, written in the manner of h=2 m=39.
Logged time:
h=4 m=0
